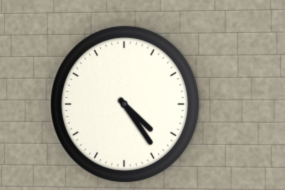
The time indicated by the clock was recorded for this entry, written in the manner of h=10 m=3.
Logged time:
h=4 m=24
